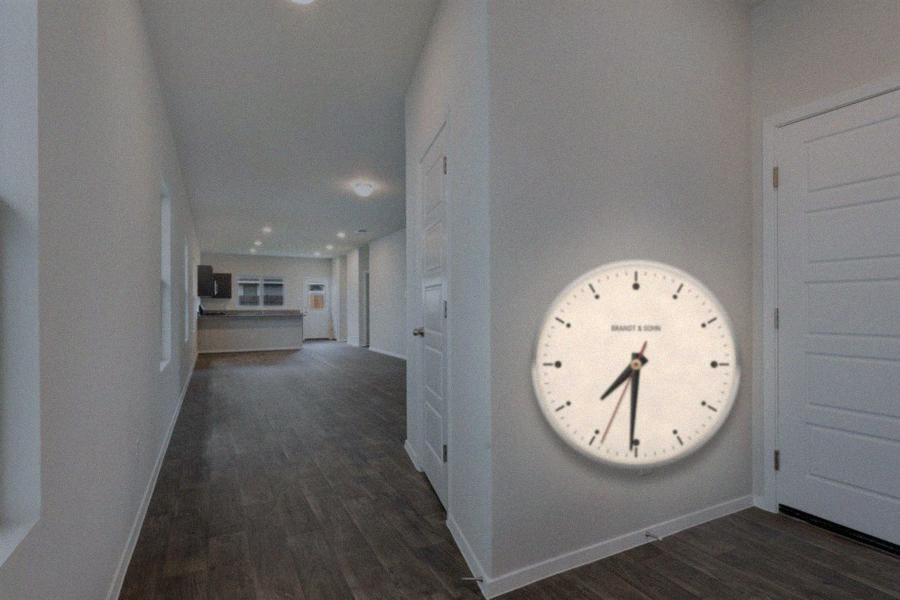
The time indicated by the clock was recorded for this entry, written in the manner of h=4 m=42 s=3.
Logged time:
h=7 m=30 s=34
